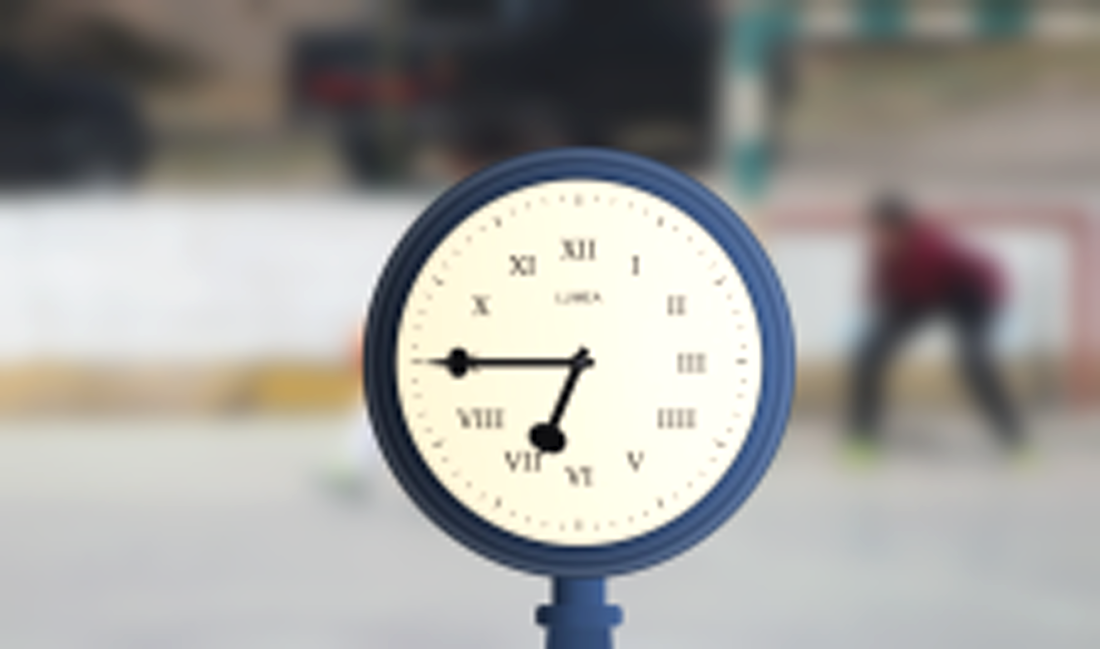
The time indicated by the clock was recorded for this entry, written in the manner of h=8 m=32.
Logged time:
h=6 m=45
